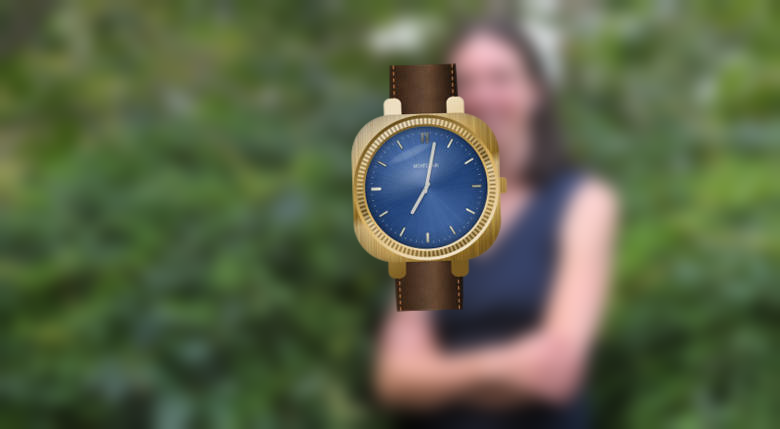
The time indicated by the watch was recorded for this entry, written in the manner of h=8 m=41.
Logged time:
h=7 m=2
